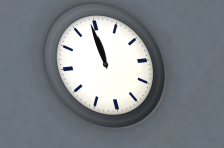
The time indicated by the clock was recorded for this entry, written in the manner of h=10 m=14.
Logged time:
h=11 m=59
